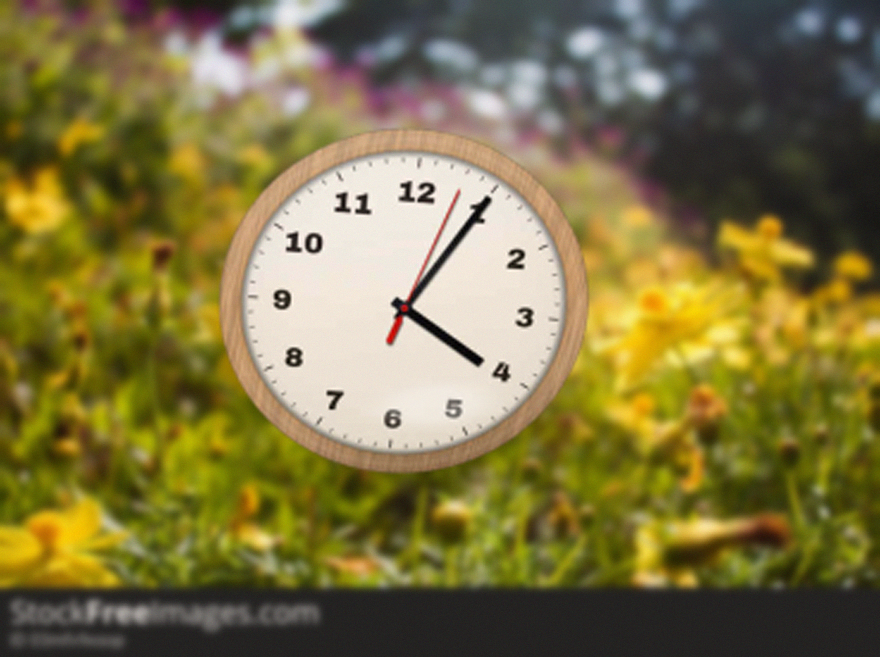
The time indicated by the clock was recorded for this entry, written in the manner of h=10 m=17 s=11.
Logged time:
h=4 m=5 s=3
